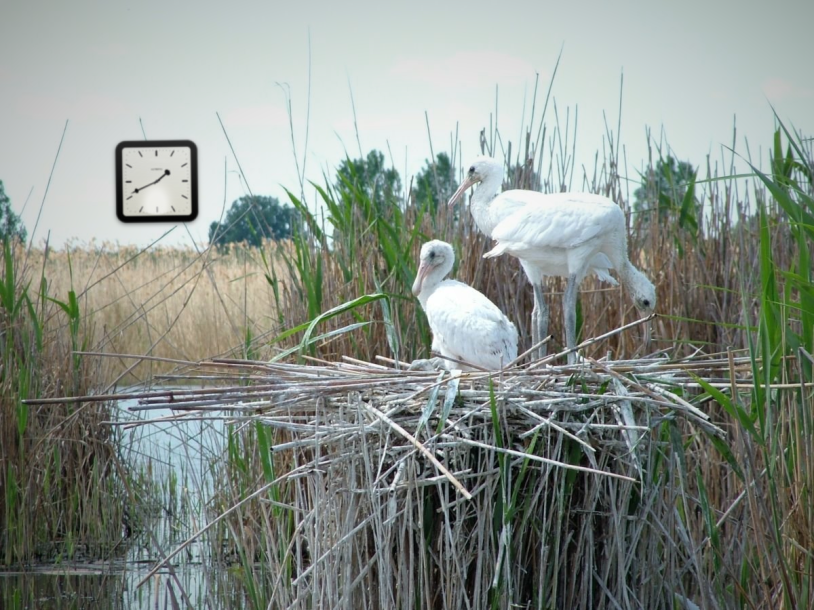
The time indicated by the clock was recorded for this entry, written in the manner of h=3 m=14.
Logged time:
h=1 m=41
